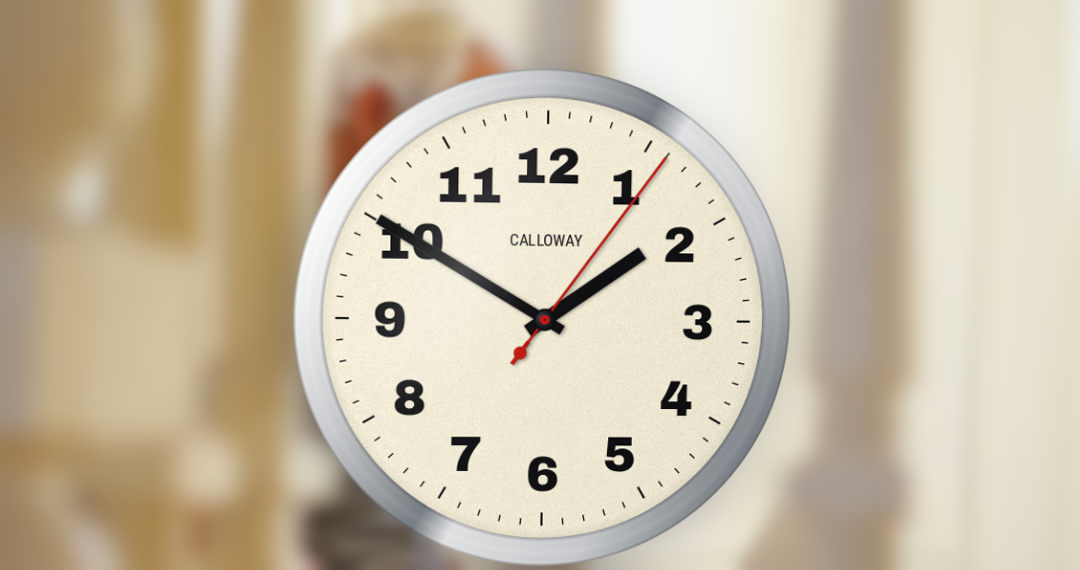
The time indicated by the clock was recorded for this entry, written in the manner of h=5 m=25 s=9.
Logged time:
h=1 m=50 s=6
